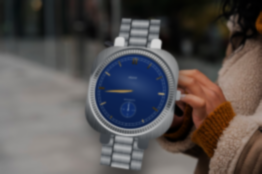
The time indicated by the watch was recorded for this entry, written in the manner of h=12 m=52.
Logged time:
h=8 m=44
